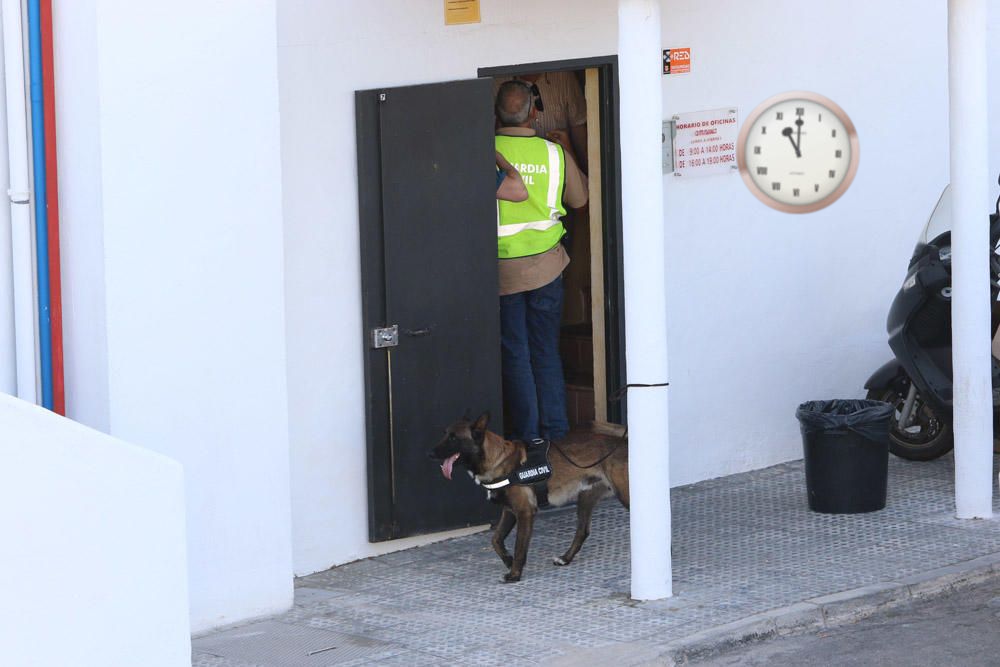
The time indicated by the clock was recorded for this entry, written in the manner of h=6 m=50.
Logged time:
h=11 m=0
